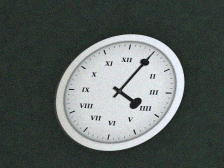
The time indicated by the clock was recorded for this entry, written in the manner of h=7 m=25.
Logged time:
h=4 m=5
